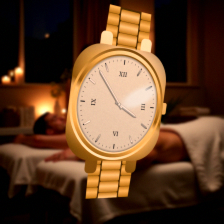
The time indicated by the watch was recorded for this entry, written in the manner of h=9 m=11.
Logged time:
h=3 m=53
